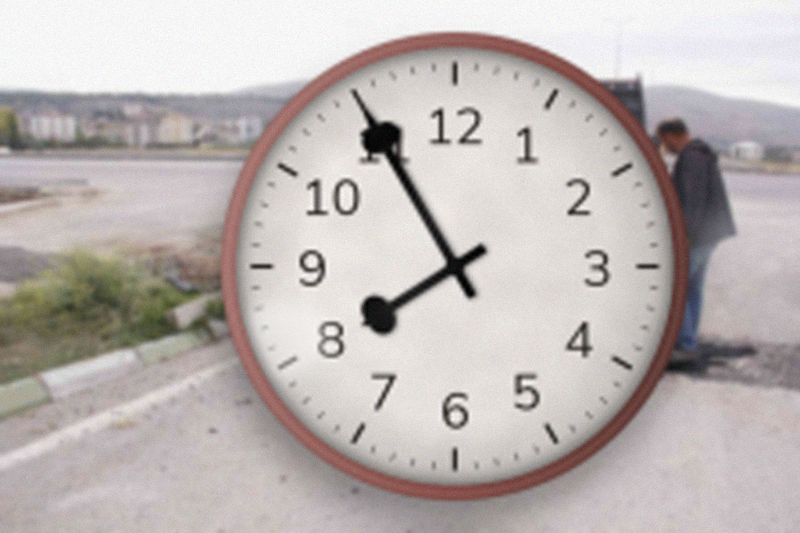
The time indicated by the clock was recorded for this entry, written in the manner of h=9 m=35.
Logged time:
h=7 m=55
